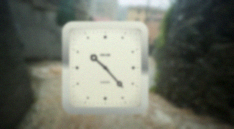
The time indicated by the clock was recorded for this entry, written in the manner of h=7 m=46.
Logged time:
h=10 m=23
